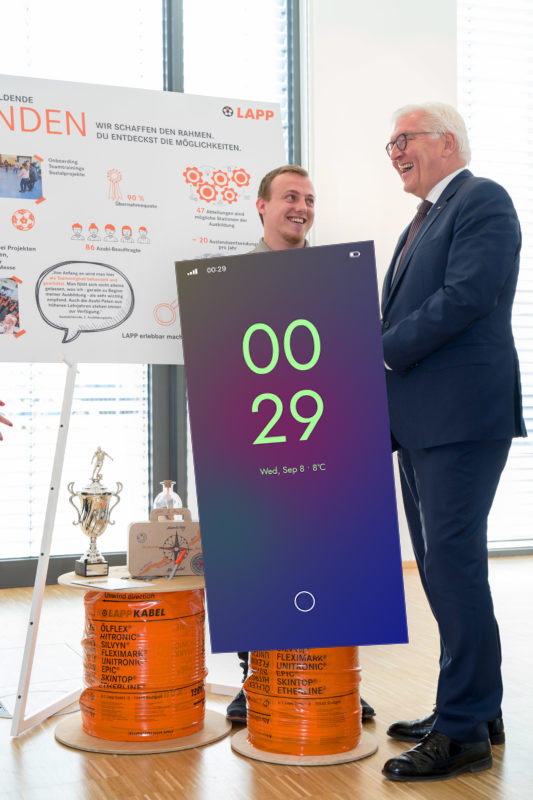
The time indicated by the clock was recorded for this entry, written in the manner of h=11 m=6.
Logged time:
h=0 m=29
